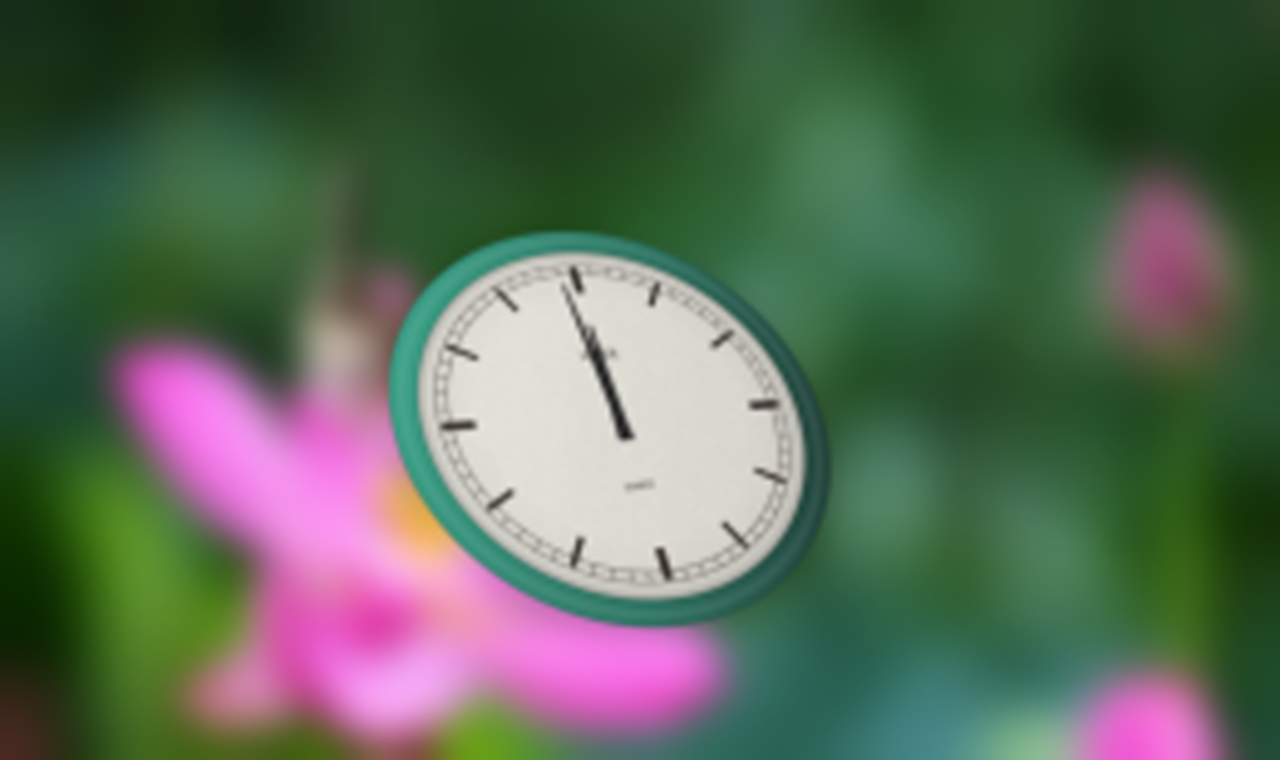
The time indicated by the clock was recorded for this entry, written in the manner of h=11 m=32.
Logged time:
h=11 m=59
